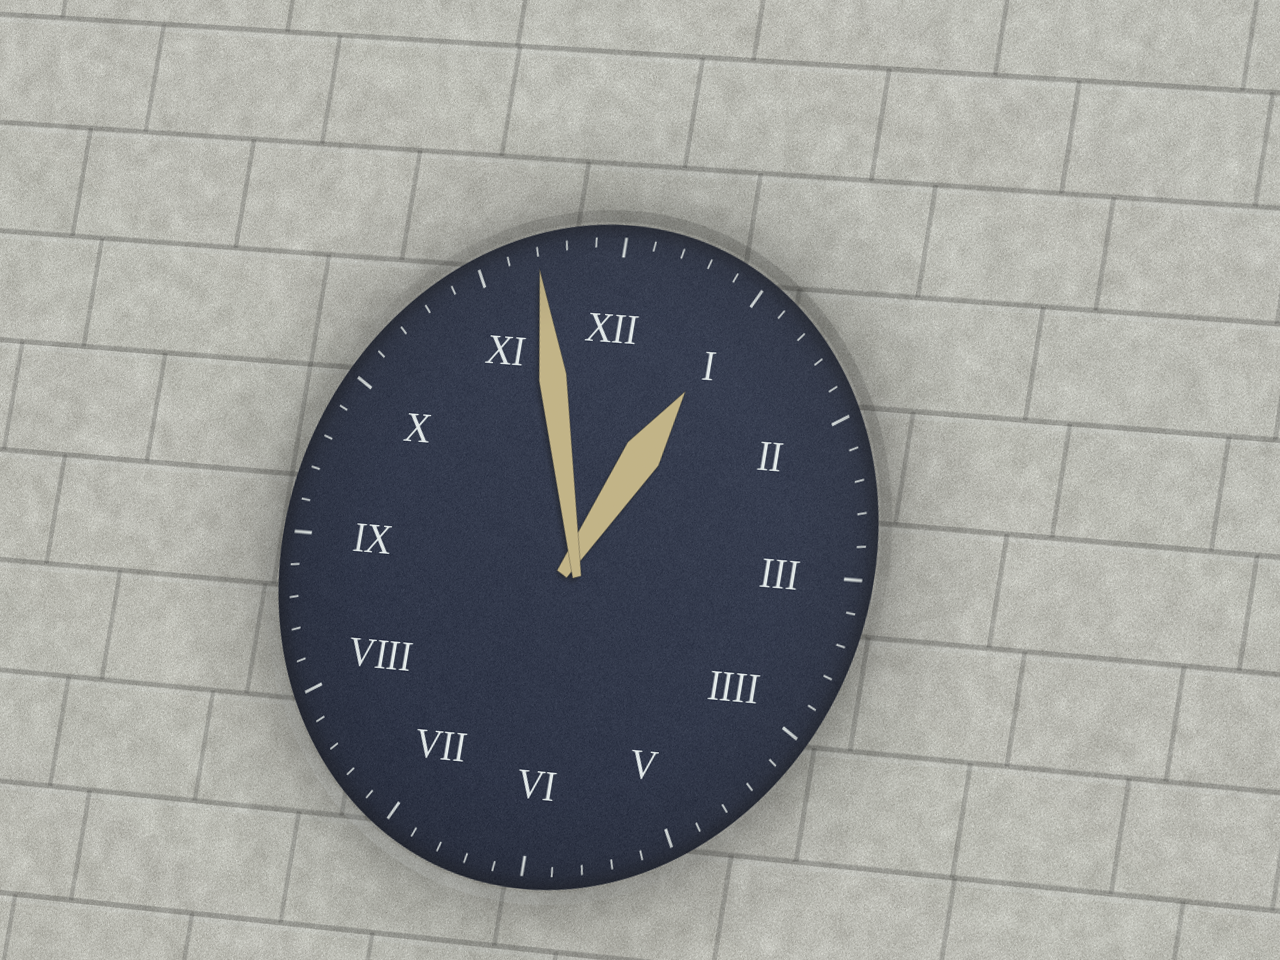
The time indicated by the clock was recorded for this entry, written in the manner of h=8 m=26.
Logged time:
h=12 m=57
